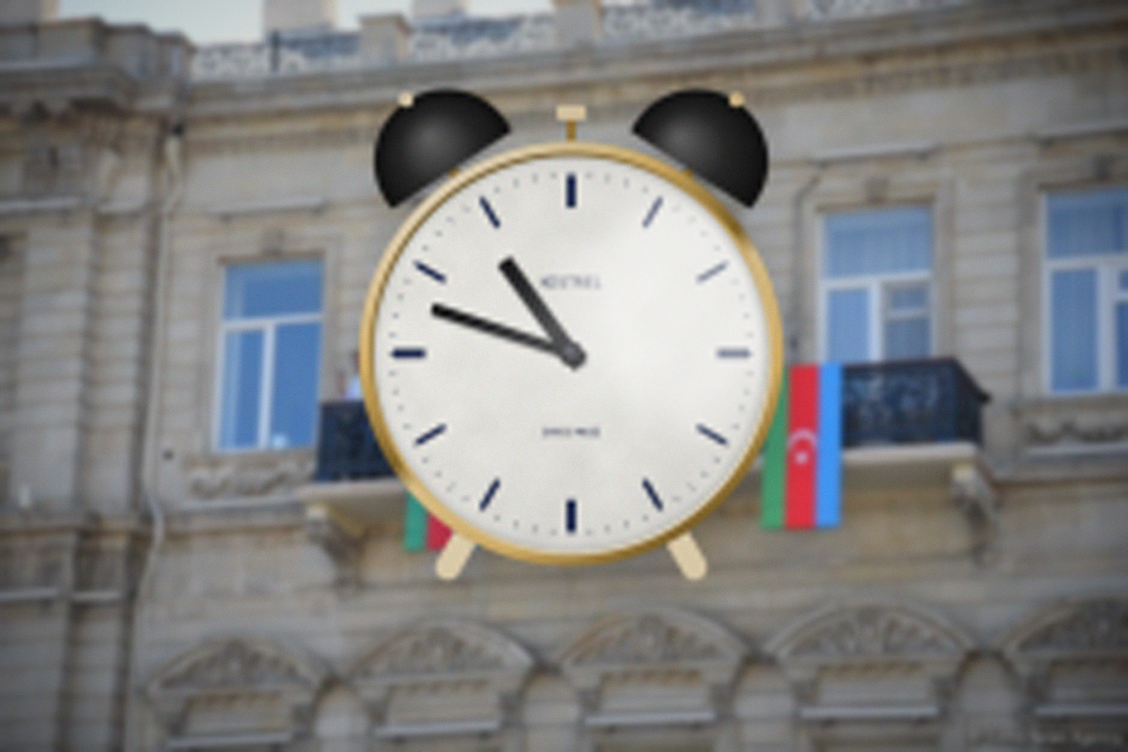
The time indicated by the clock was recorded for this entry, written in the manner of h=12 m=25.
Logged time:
h=10 m=48
